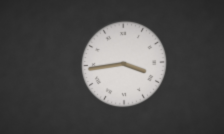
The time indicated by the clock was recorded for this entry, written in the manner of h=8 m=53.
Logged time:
h=3 m=44
